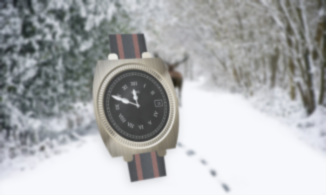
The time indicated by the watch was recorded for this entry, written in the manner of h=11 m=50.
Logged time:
h=11 m=49
